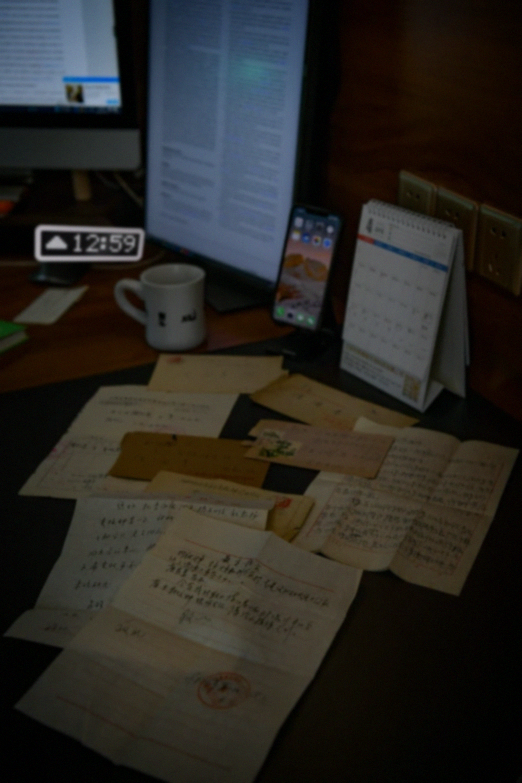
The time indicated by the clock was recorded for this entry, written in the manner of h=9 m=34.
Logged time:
h=12 m=59
